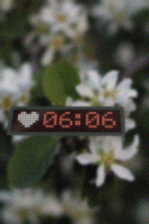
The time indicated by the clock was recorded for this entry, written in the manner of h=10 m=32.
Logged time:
h=6 m=6
